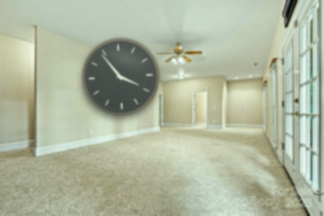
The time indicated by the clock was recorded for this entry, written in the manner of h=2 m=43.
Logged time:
h=3 m=54
